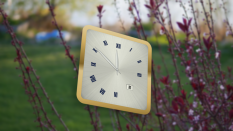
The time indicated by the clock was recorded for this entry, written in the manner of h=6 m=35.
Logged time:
h=11 m=51
